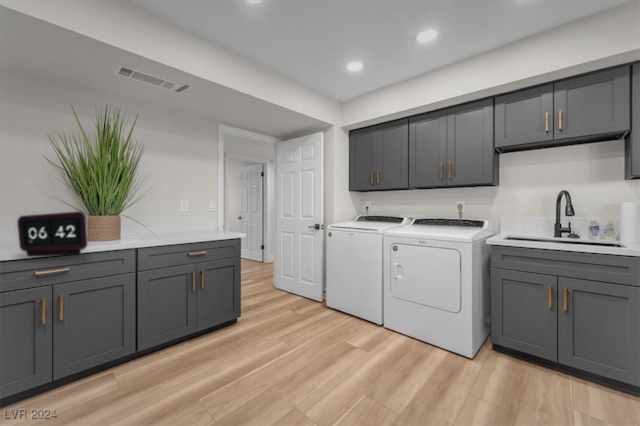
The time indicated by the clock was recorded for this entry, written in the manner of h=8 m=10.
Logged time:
h=6 m=42
